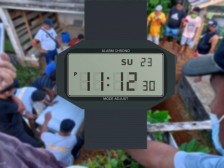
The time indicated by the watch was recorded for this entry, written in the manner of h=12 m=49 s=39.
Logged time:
h=11 m=12 s=30
